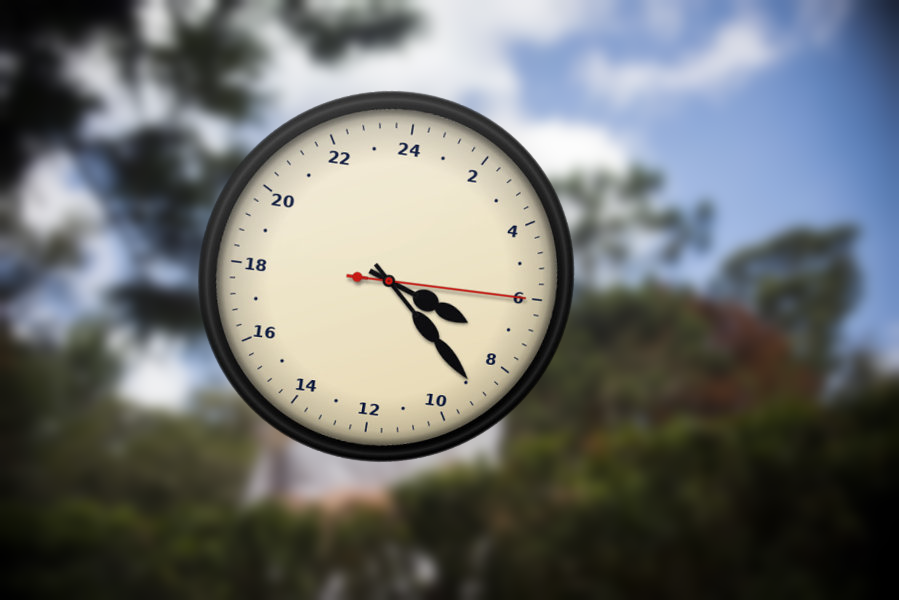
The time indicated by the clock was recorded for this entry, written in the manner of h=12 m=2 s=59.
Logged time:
h=7 m=22 s=15
